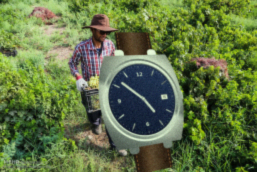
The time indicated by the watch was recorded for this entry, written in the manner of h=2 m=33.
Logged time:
h=4 m=52
